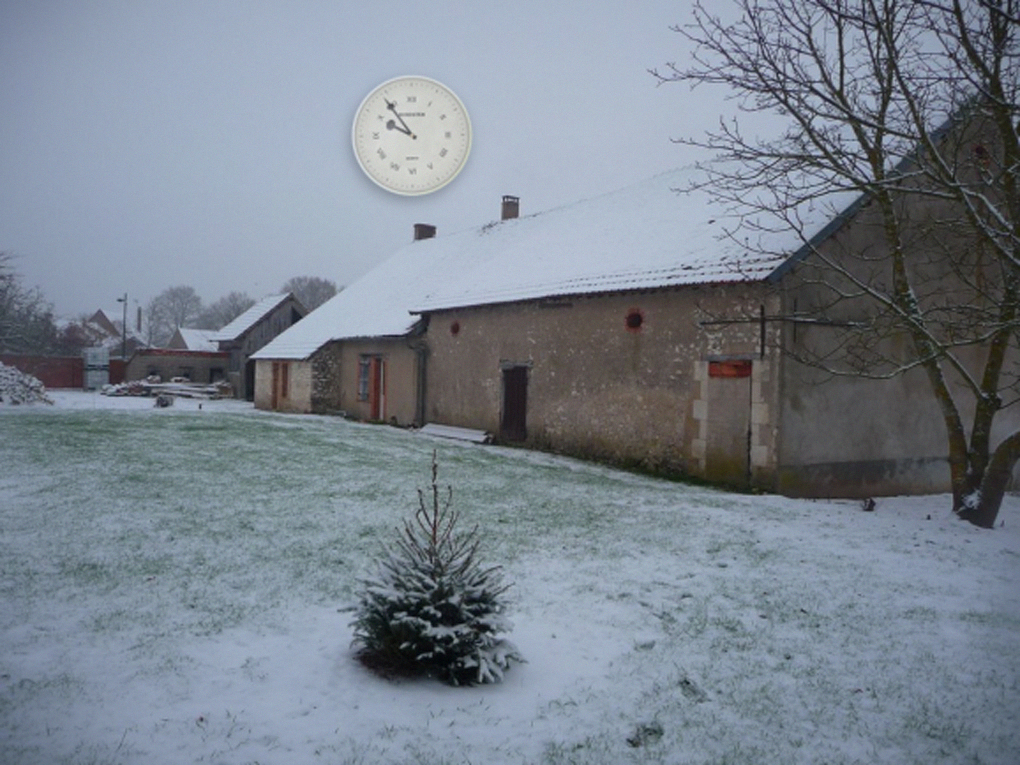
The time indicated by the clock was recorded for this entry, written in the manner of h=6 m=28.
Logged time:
h=9 m=54
